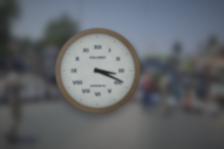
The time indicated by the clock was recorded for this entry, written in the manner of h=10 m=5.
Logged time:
h=3 m=19
